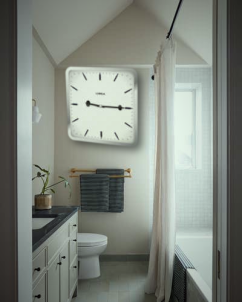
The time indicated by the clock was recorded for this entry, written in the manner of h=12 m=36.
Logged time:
h=9 m=15
